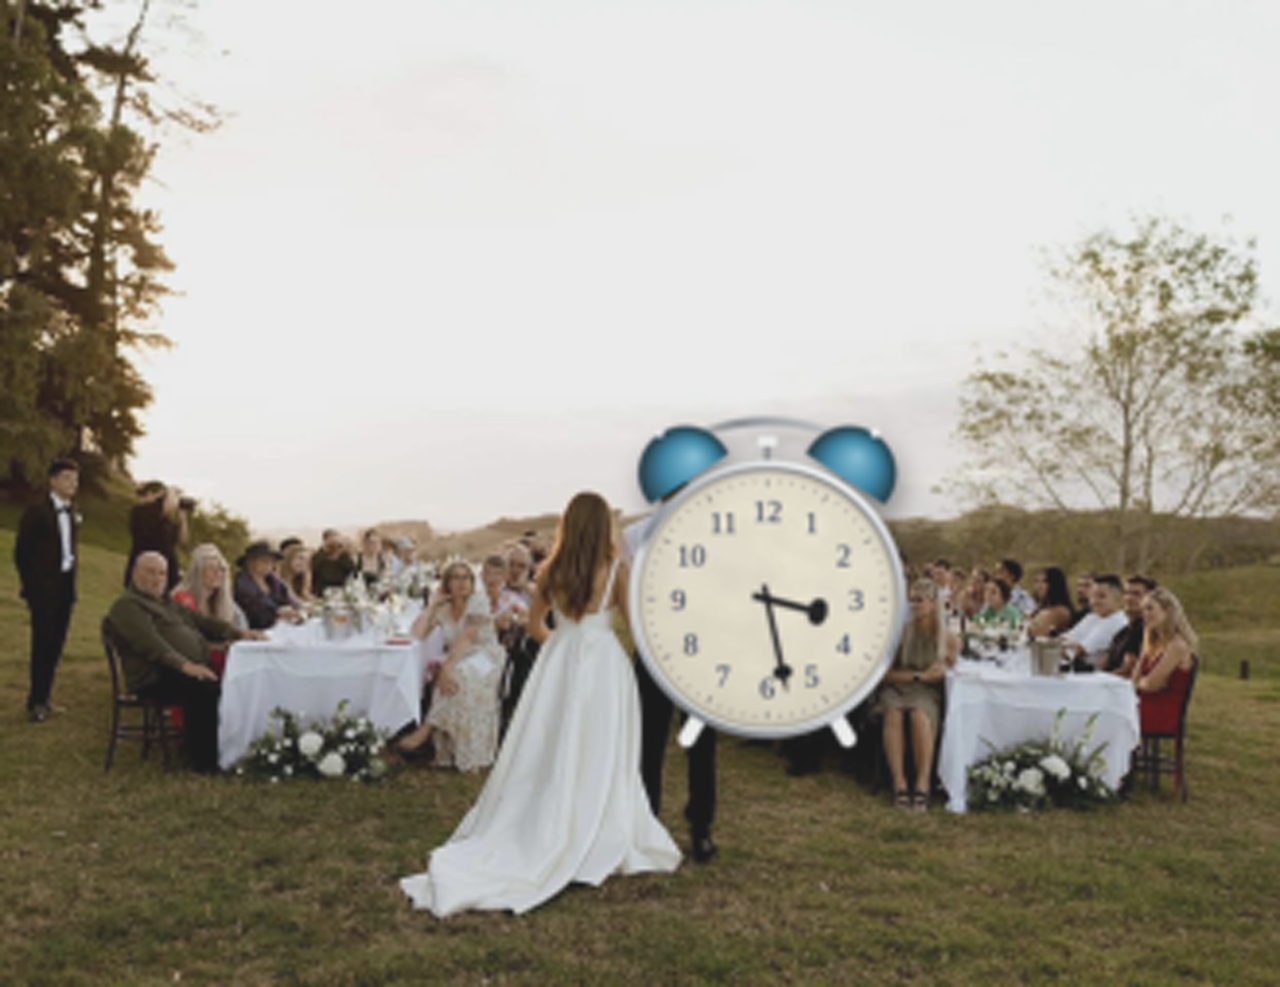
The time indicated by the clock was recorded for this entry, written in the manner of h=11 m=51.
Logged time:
h=3 m=28
